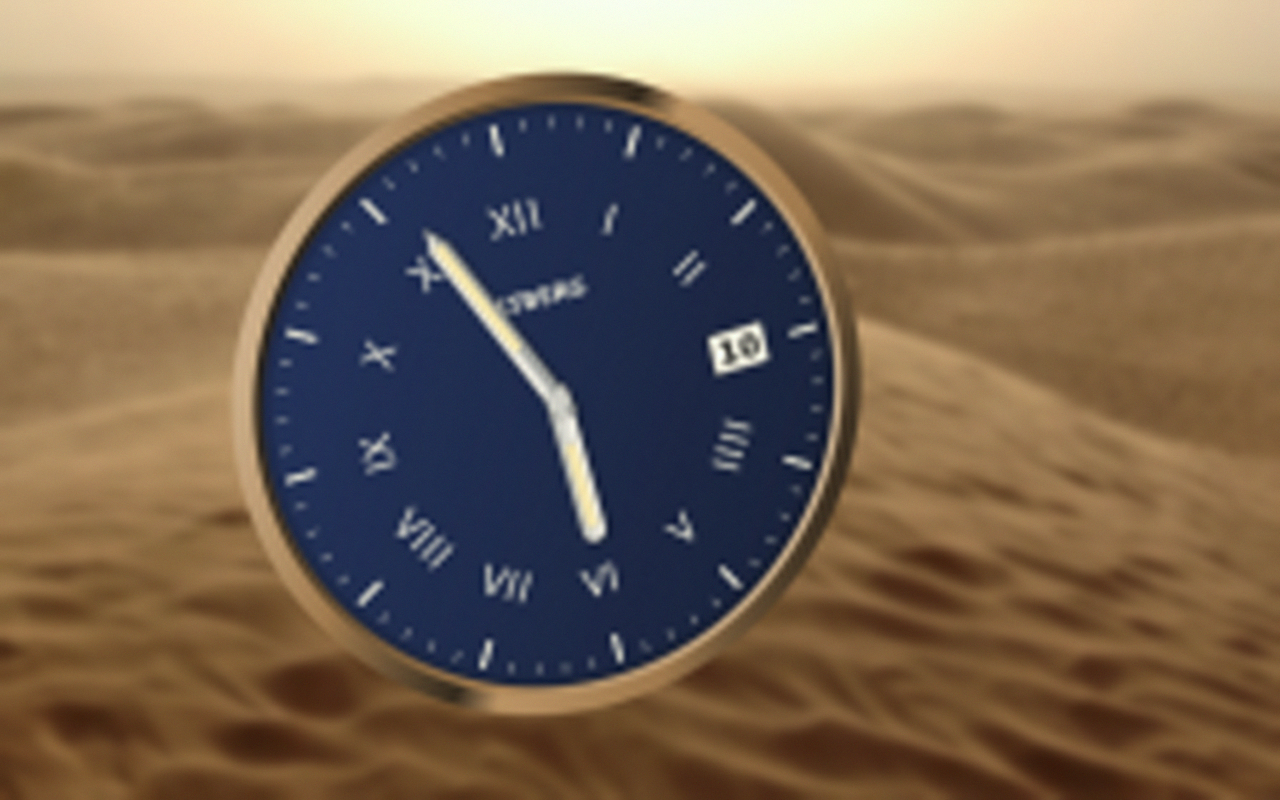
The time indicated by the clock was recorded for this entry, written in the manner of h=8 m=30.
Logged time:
h=5 m=56
